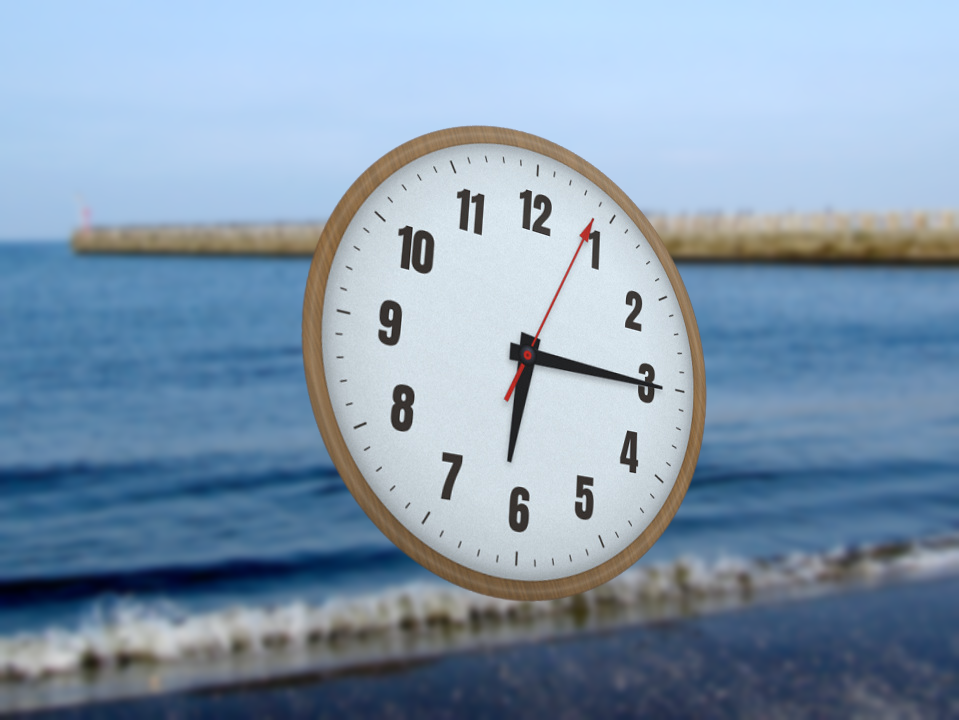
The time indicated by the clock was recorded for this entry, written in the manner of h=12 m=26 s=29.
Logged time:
h=6 m=15 s=4
